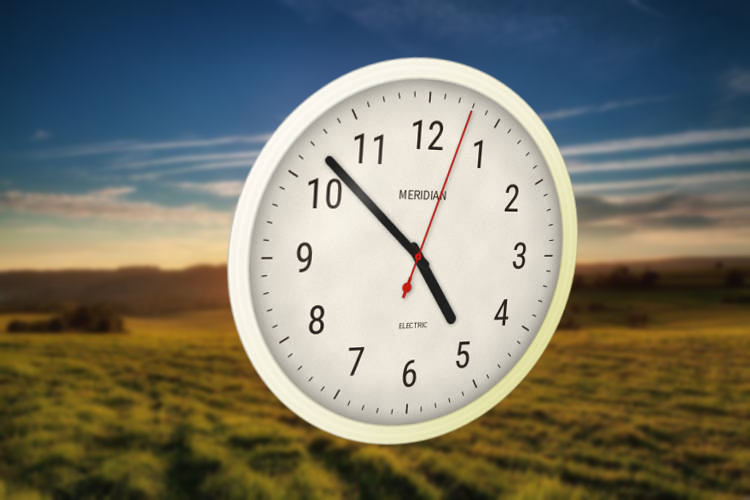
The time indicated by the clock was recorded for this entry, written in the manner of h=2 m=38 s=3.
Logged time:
h=4 m=52 s=3
